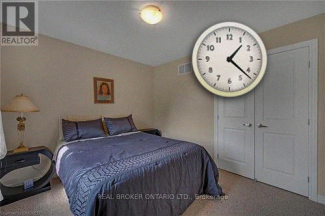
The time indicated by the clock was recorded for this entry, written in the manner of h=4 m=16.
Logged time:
h=1 m=22
